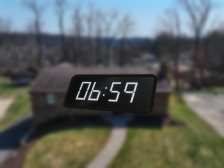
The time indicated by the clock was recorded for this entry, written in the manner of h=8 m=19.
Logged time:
h=6 m=59
